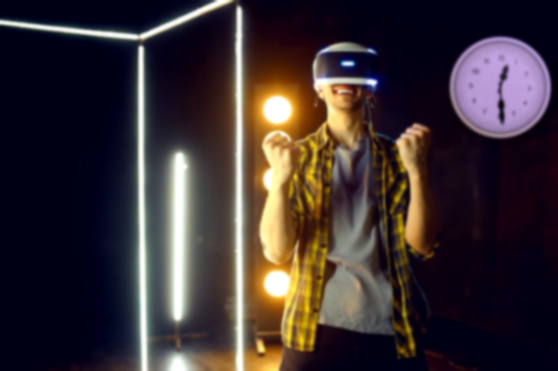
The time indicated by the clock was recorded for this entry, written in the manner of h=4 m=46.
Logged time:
h=12 m=29
